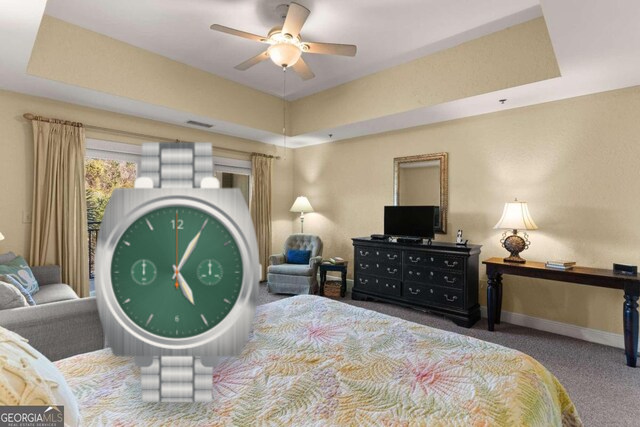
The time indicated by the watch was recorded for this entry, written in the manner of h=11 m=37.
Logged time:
h=5 m=5
